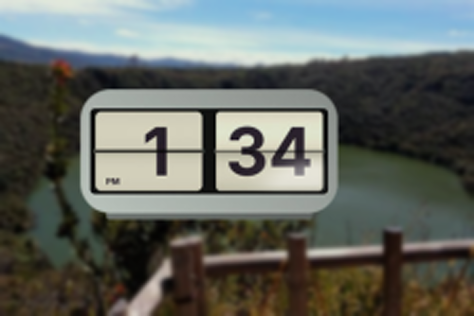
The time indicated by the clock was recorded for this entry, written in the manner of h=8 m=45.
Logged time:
h=1 m=34
